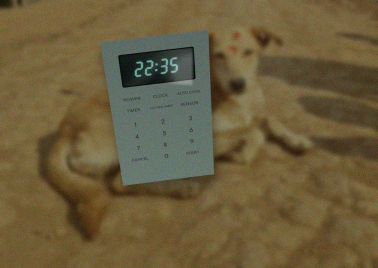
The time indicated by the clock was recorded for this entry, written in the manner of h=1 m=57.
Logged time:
h=22 m=35
